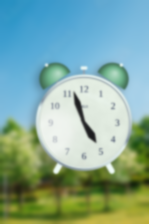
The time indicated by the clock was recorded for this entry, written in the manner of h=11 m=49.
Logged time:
h=4 m=57
